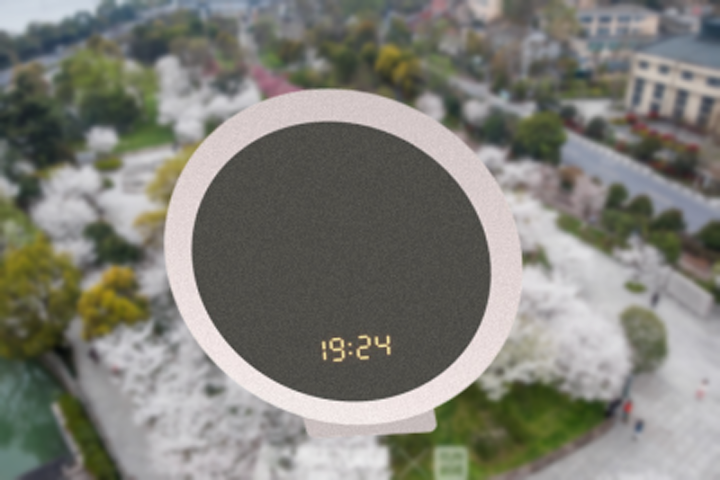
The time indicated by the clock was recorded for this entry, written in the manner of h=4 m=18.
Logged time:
h=19 m=24
